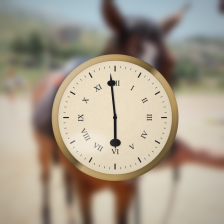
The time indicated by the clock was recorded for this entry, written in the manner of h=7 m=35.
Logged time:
h=5 m=59
